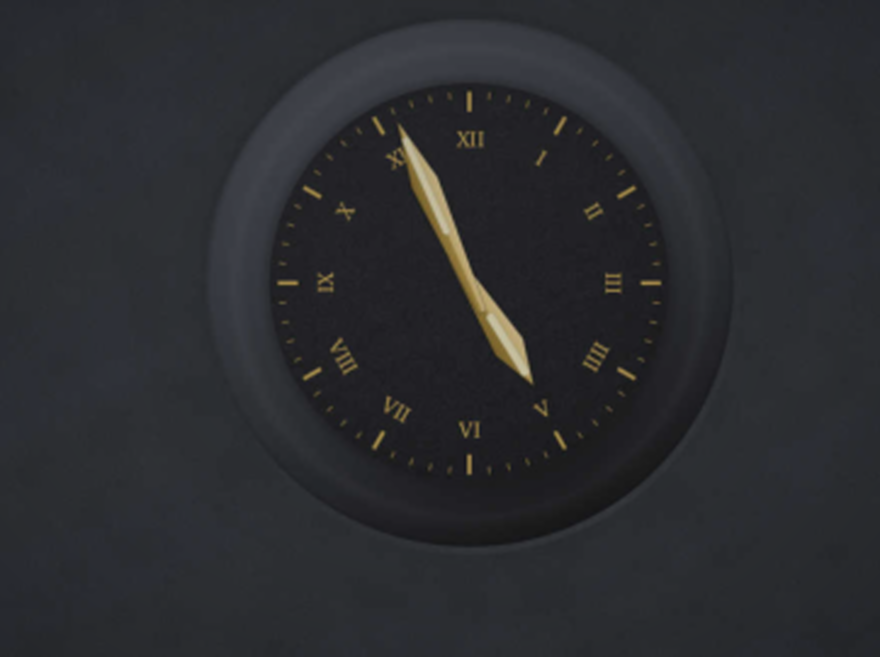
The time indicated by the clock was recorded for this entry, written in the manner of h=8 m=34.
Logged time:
h=4 m=56
